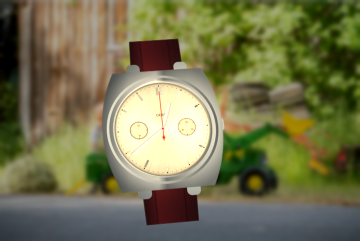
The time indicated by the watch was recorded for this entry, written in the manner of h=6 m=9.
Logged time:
h=12 m=39
